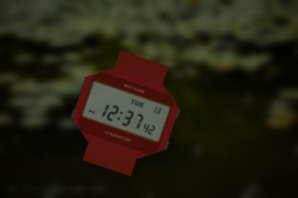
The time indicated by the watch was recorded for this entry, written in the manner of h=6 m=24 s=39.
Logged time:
h=12 m=37 s=42
